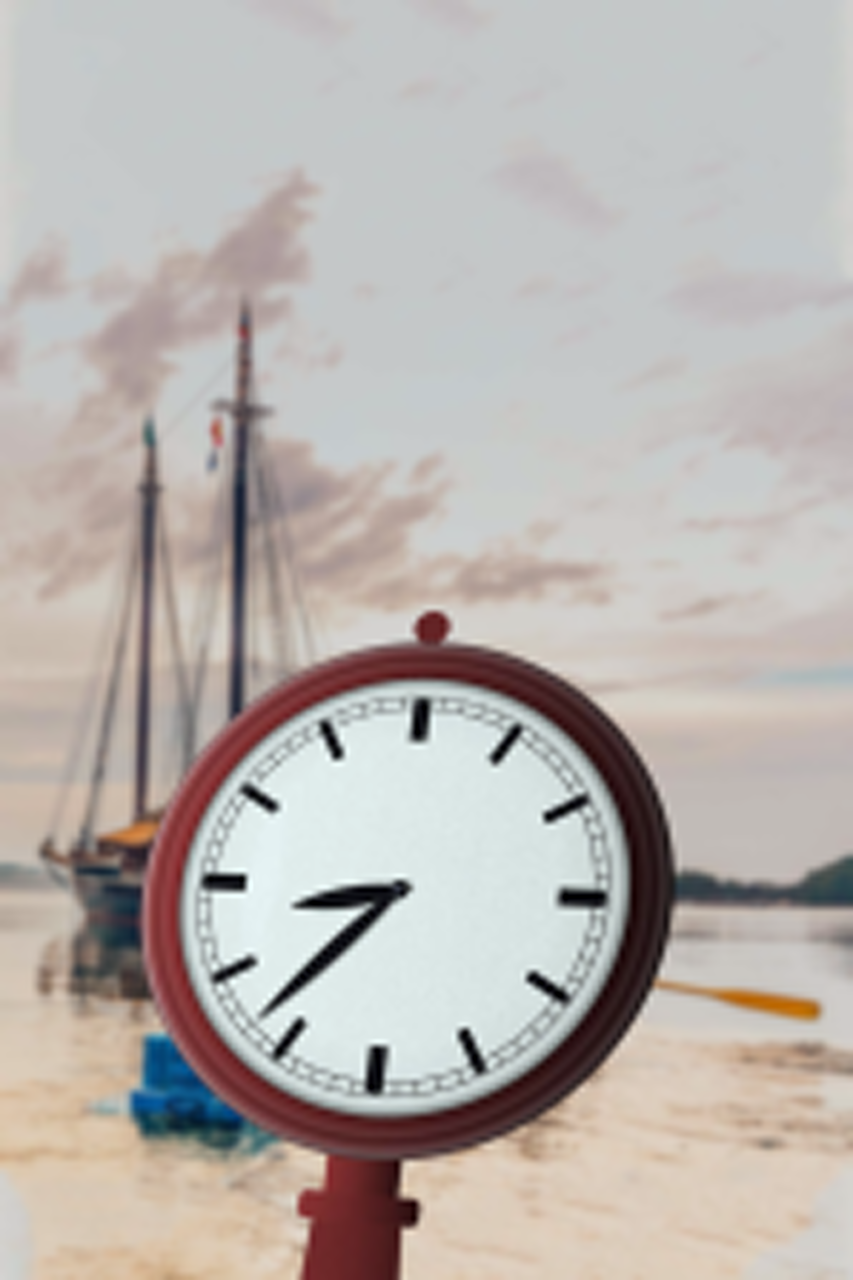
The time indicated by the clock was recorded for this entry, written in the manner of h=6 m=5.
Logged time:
h=8 m=37
